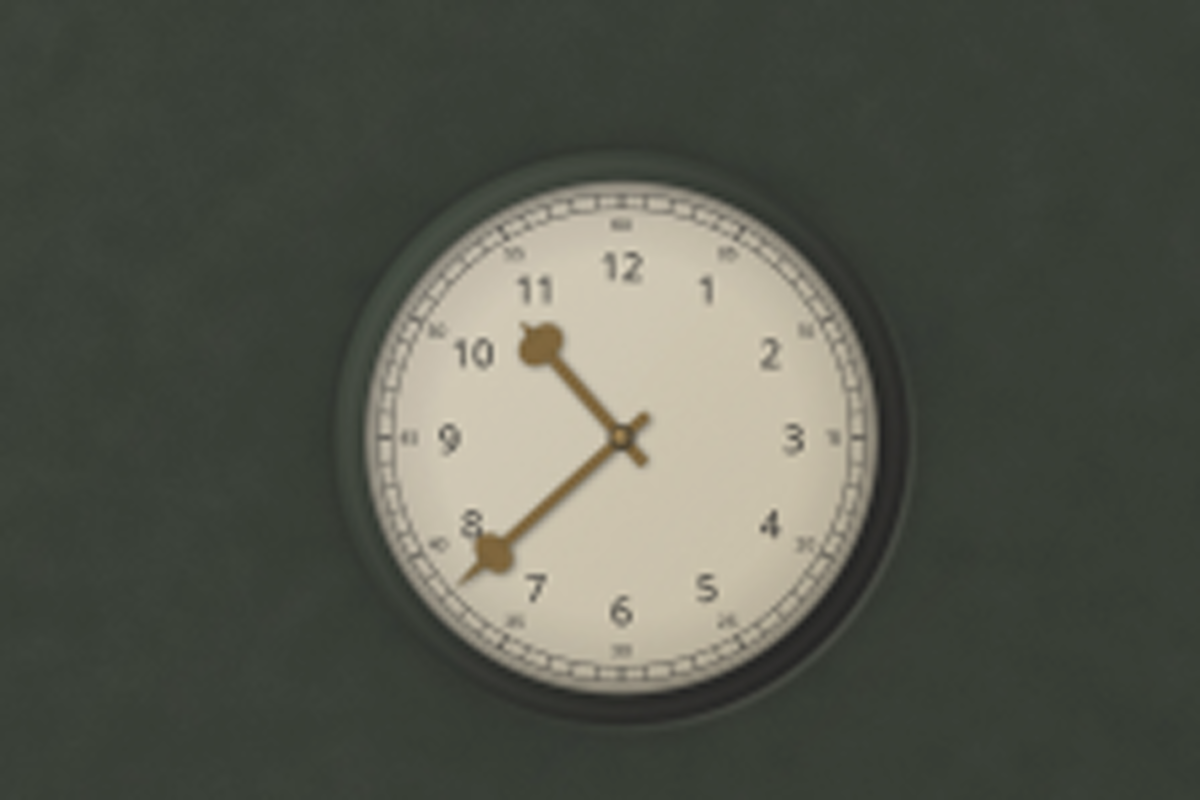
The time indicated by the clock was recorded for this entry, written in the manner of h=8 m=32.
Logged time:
h=10 m=38
